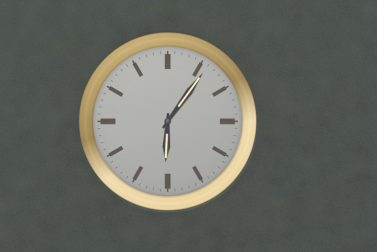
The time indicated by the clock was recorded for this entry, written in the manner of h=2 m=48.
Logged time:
h=6 m=6
